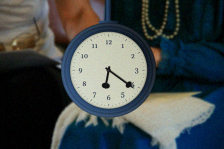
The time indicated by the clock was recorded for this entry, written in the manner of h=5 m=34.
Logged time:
h=6 m=21
